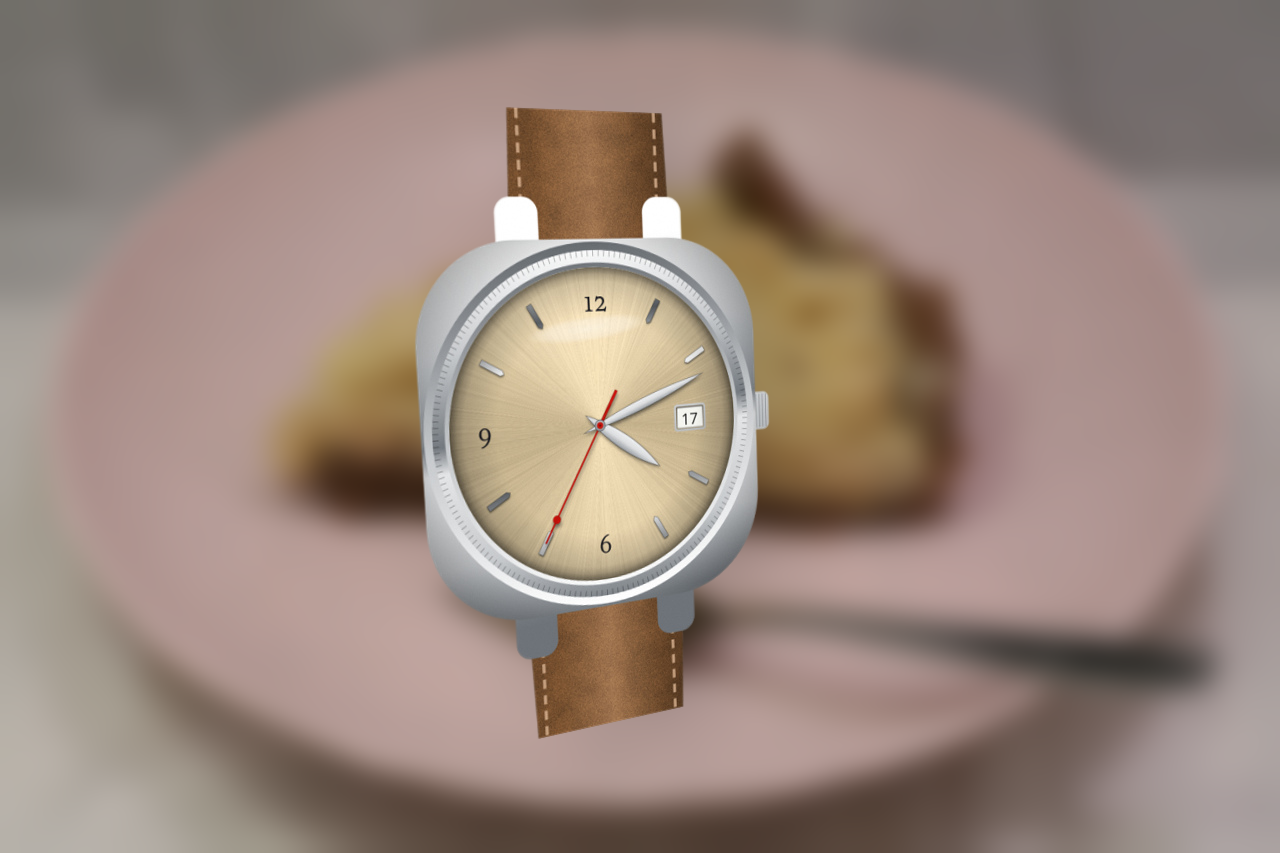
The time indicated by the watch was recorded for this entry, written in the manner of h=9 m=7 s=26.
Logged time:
h=4 m=11 s=35
